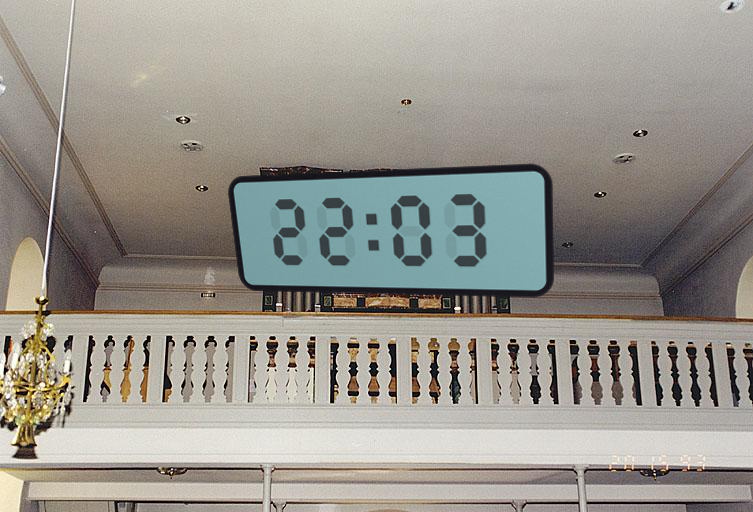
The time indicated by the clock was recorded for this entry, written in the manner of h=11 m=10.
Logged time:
h=22 m=3
